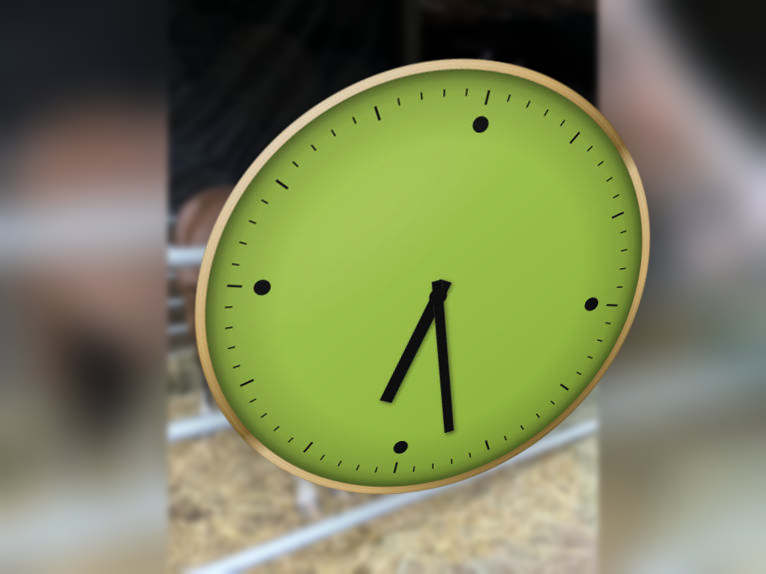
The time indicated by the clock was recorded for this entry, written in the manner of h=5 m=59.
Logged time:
h=6 m=27
